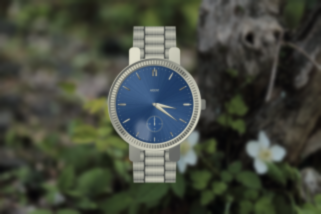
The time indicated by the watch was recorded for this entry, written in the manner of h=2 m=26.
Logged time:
h=3 m=21
